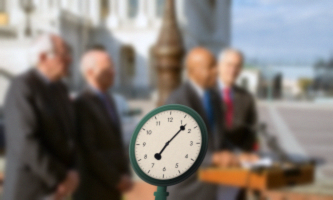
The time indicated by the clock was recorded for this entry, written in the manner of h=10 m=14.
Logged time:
h=7 m=7
